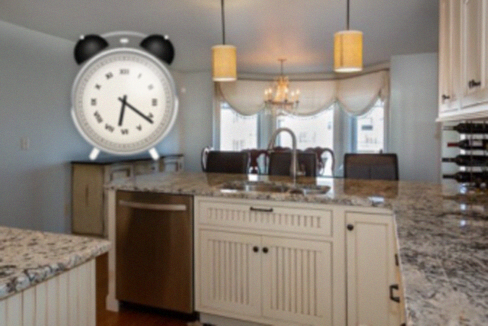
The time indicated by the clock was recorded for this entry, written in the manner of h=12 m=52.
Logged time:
h=6 m=21
